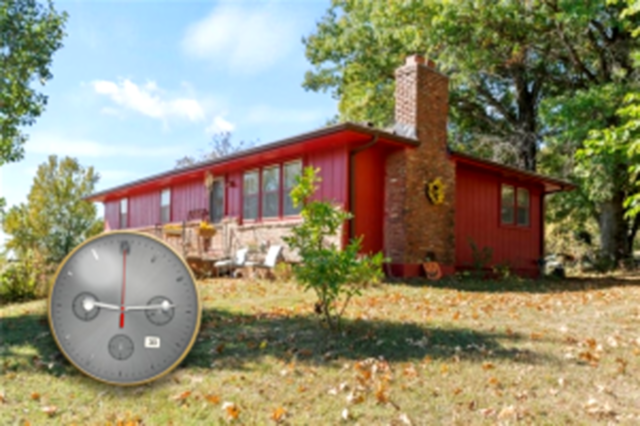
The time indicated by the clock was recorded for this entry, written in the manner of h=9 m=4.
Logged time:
h=9 m=14
